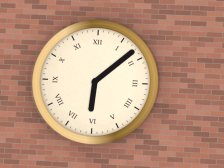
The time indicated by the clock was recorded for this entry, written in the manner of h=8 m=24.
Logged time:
h=6 m=8
